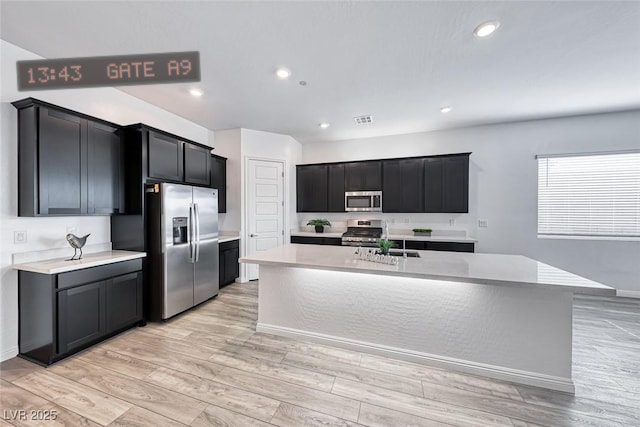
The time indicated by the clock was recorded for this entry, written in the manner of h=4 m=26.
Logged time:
h=13 m=43
